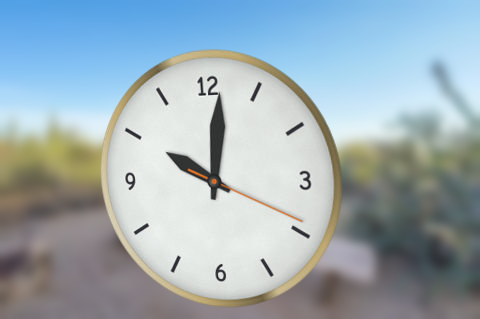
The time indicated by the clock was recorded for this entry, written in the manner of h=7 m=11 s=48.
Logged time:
h=10 m=1 s=19
